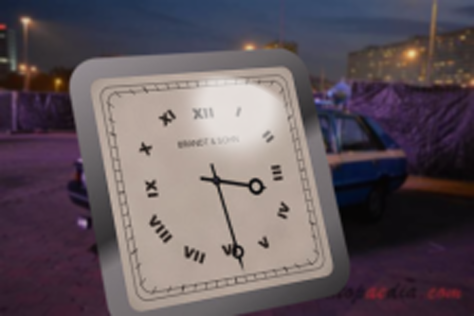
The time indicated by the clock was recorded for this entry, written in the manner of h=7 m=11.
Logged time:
h=3 m=29
